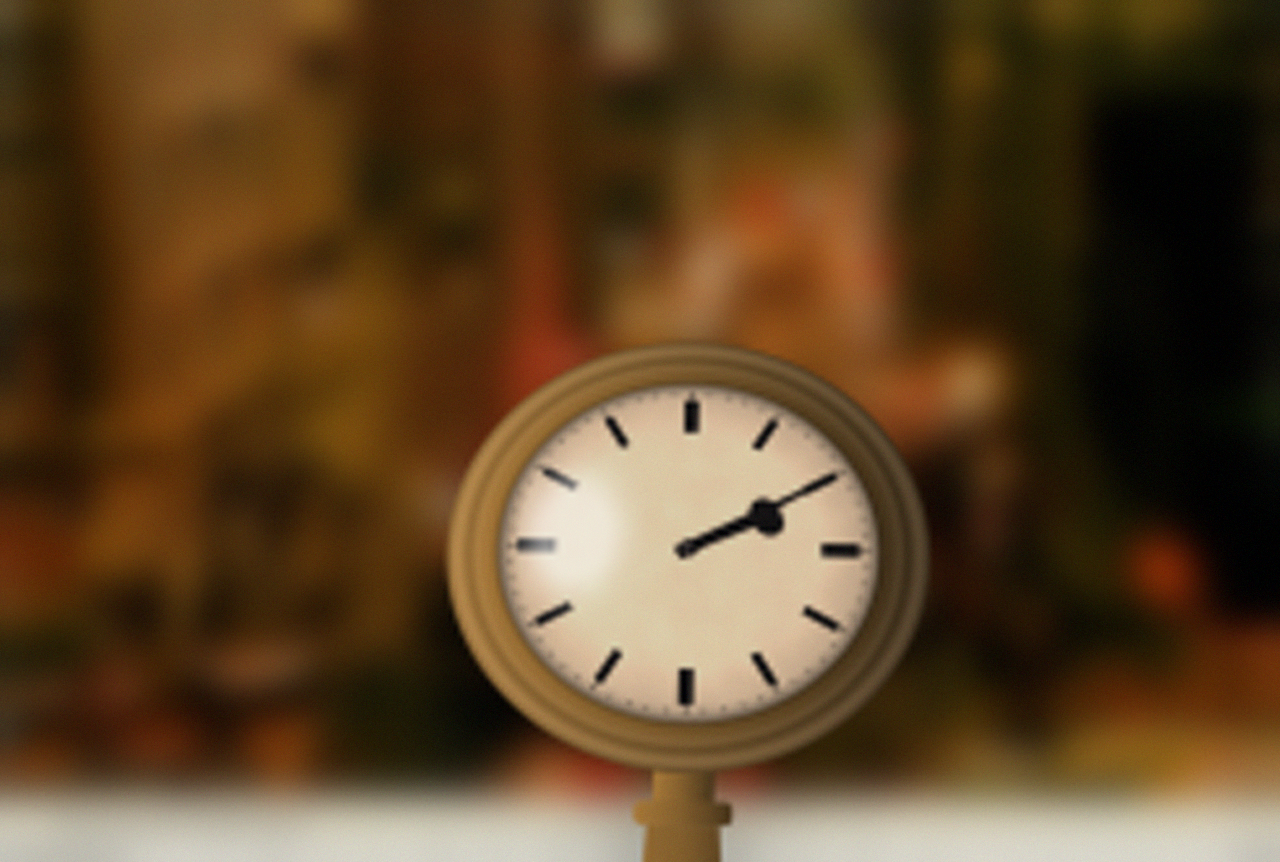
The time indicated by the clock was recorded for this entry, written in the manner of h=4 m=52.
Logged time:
h=2 m=10
